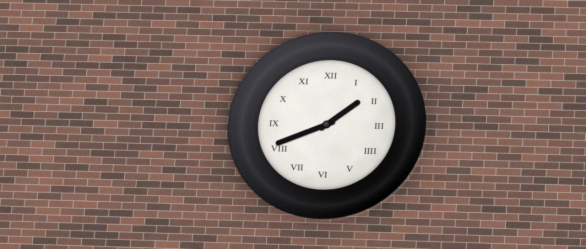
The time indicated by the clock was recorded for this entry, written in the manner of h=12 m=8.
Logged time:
h=1 m=41
